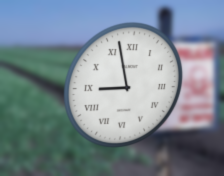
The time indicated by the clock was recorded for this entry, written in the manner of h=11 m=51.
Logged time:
h=8 m=57
